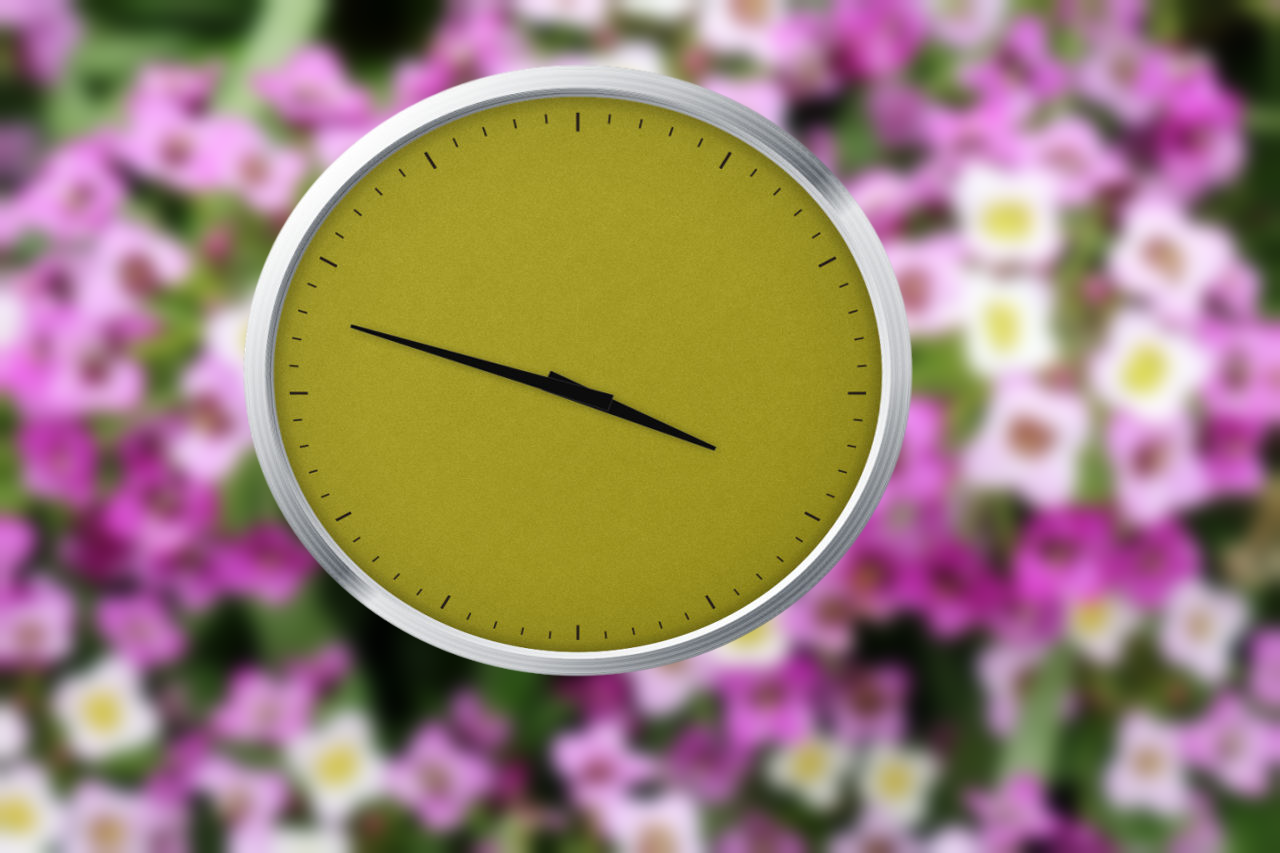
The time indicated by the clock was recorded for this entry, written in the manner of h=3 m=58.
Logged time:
h=3 m=48
